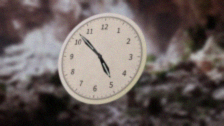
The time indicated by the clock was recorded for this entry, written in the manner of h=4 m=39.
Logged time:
h=4 m=52
